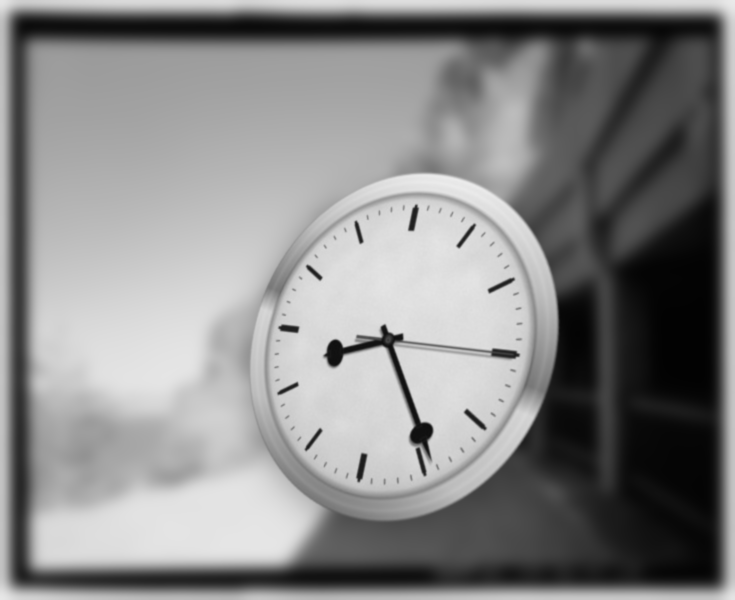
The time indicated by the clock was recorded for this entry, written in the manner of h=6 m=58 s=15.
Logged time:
h=8 m=24 s=15
